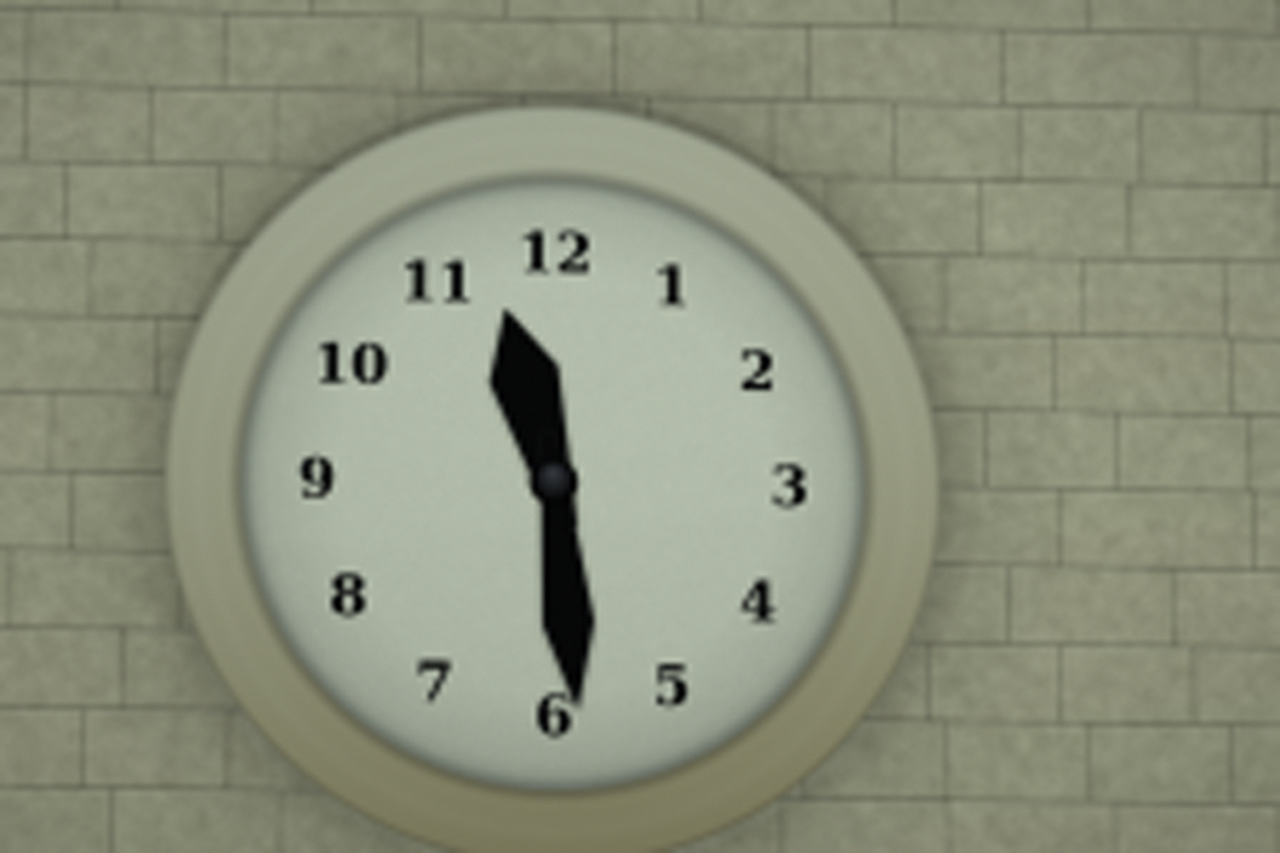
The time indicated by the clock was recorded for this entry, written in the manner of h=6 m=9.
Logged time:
h=11 m=29
